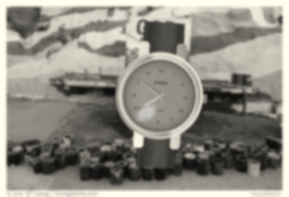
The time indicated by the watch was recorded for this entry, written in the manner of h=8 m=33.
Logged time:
h=7 m=51
